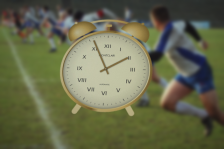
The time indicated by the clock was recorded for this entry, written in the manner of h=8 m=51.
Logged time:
h=1 m=56
